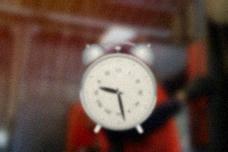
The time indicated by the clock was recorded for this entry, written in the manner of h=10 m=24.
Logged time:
h=9 m=28
